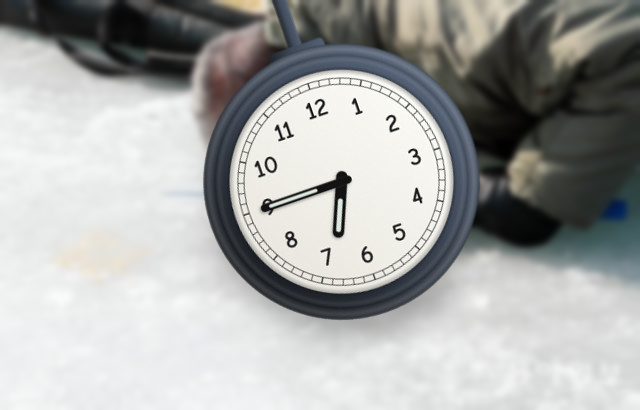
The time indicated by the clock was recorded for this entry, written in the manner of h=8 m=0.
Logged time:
h=6 m=45
